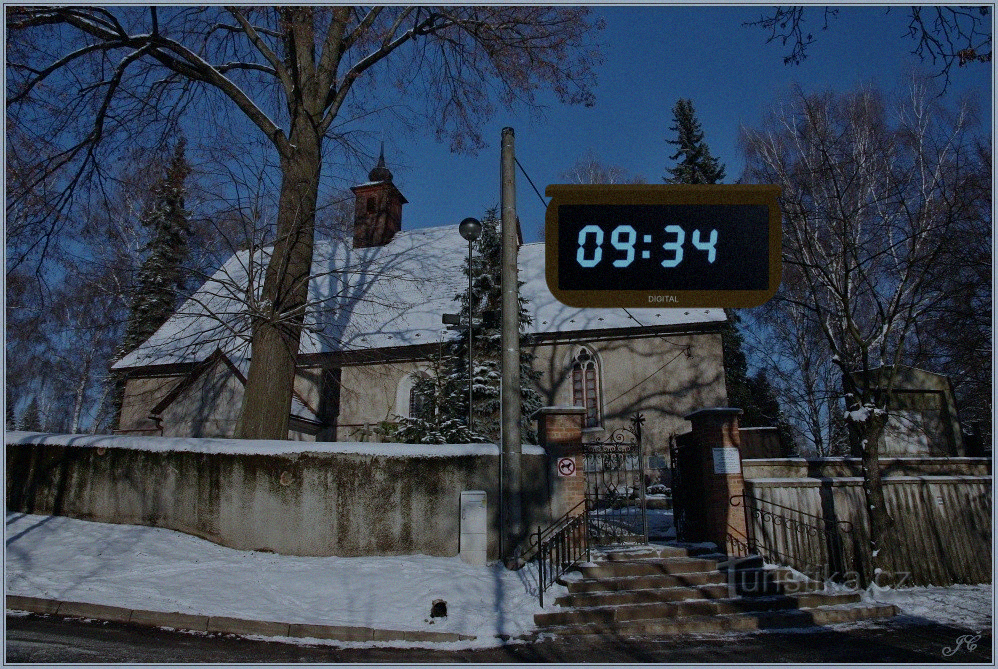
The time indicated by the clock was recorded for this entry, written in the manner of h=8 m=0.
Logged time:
h=9 m=34
